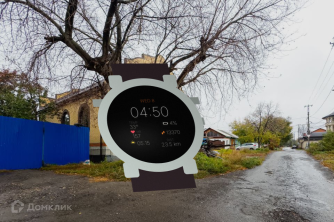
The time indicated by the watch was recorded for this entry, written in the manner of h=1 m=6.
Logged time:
h=4 m=50
